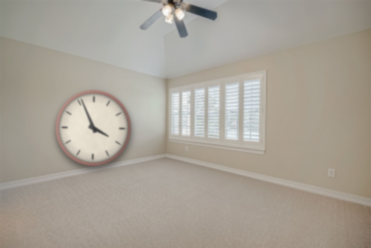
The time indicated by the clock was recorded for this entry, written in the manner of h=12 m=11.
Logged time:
h=3 m=56
